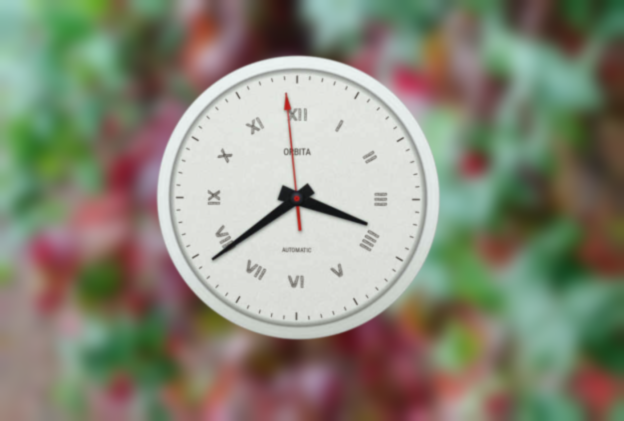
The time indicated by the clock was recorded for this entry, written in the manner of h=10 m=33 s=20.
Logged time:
h=3 m=38 s=59
